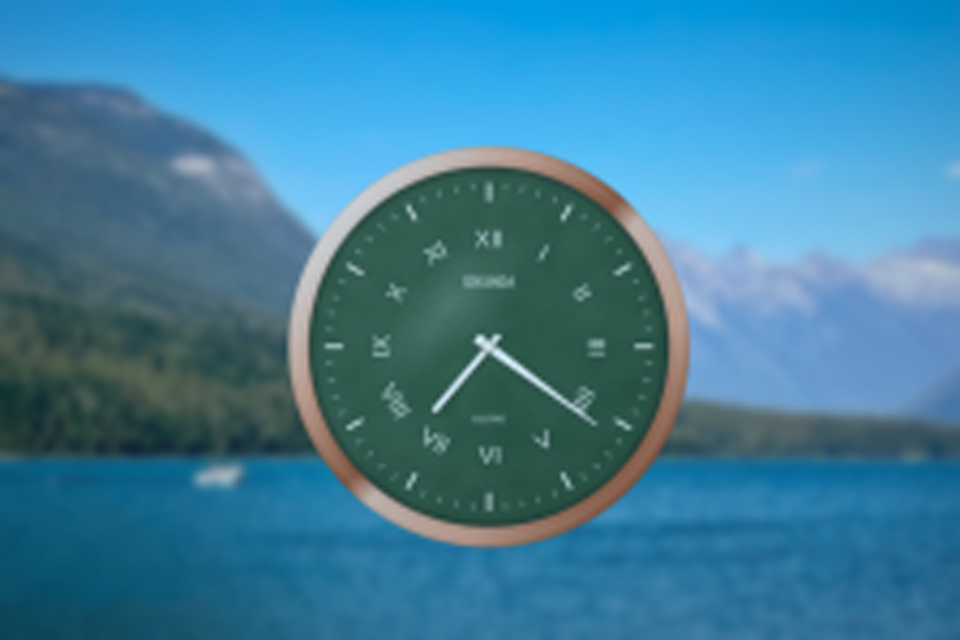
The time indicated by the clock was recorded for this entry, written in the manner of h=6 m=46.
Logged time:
h=7 m=21
